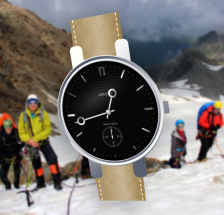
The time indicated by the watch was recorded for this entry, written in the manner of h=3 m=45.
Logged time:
h=12 m=43
